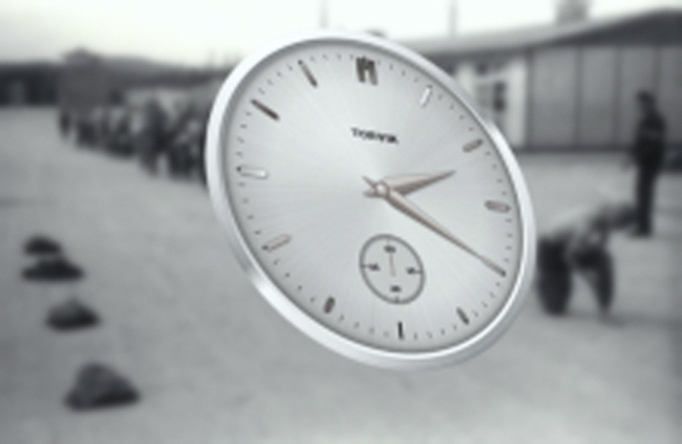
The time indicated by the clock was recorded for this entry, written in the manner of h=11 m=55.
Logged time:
h=2 m=20
